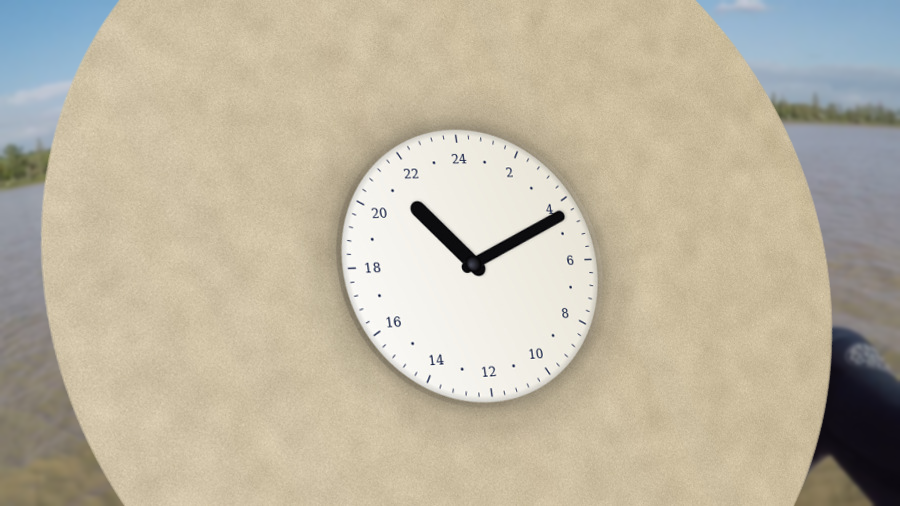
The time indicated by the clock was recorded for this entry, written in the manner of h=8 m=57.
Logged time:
h=21 m=11
